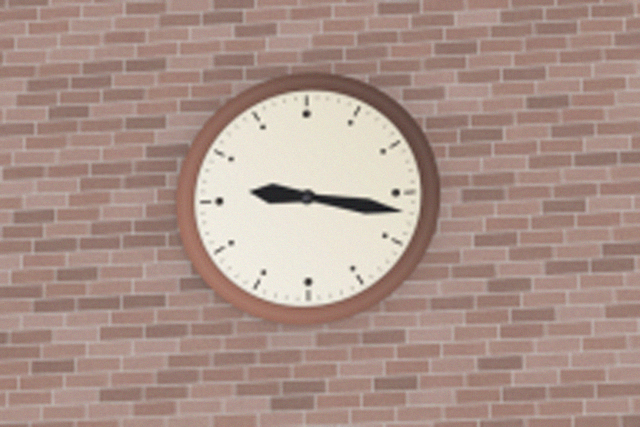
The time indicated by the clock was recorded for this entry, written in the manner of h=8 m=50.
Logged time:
h=9 m=17
